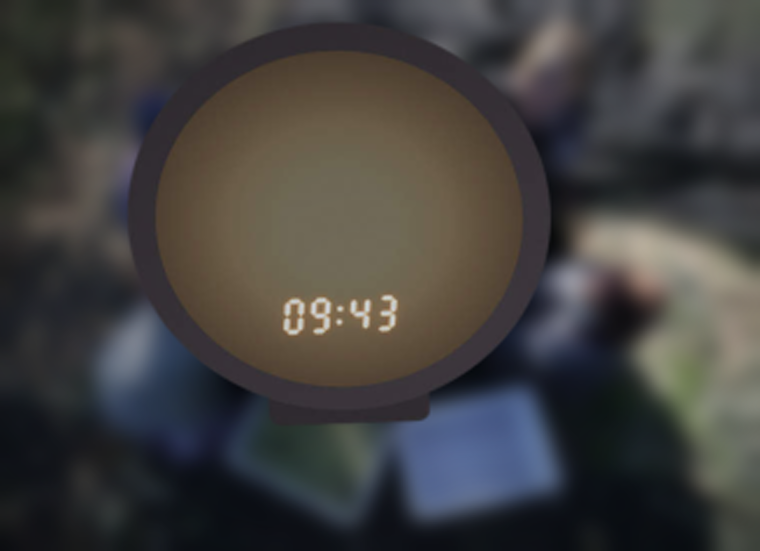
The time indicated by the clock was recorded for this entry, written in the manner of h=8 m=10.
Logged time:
h=9 m=43
